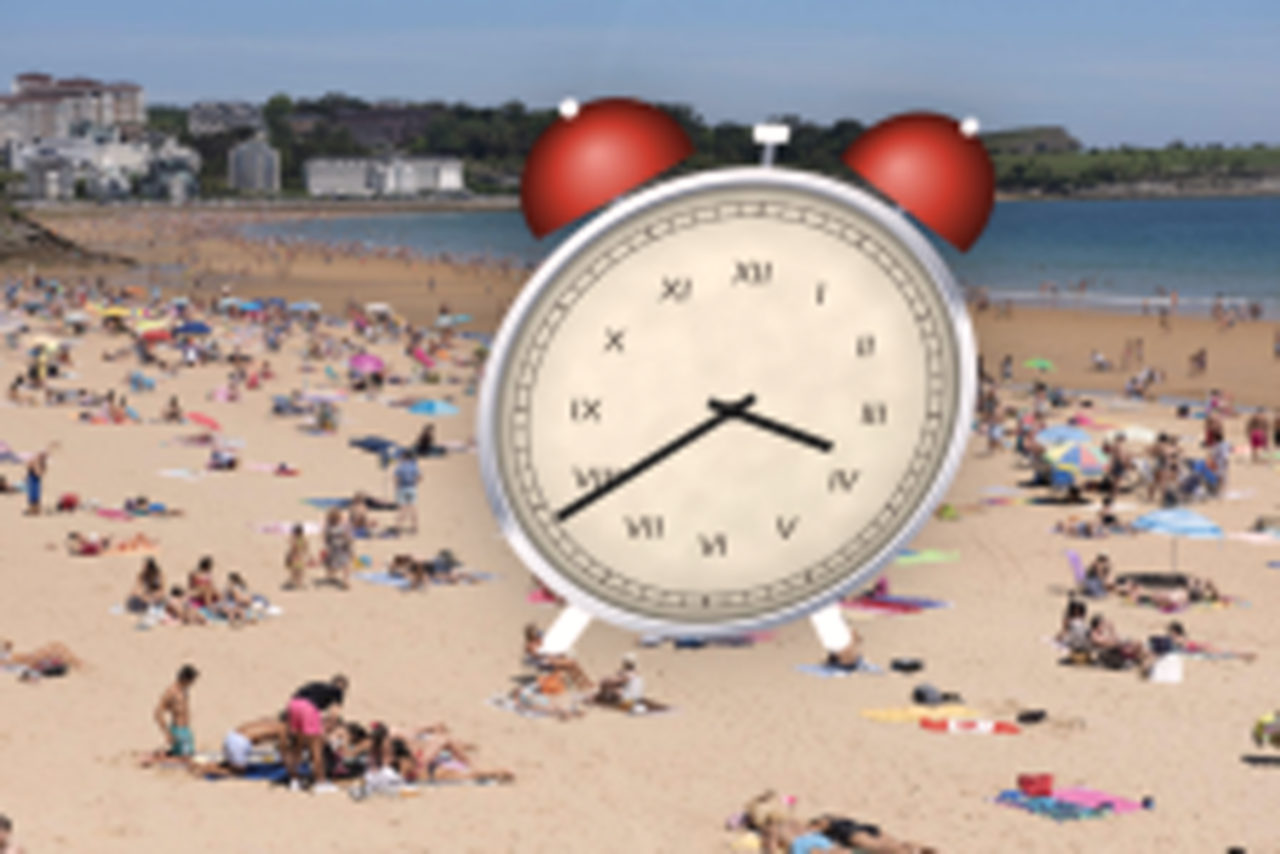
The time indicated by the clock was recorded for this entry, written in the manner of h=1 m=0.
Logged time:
h=3 m=39
